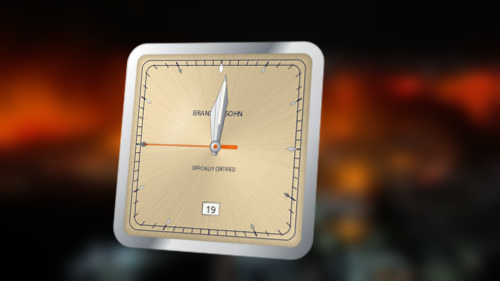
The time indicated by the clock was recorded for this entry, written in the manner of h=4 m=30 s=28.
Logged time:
h=12 m=0 s=45
